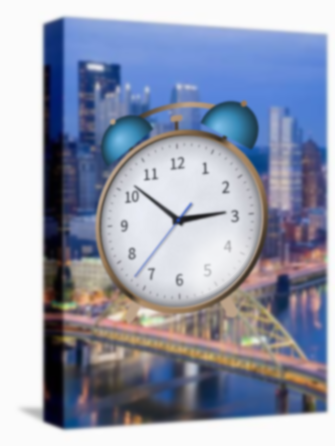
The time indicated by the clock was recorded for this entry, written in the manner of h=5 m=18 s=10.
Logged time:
h=2 m=51 s=37
